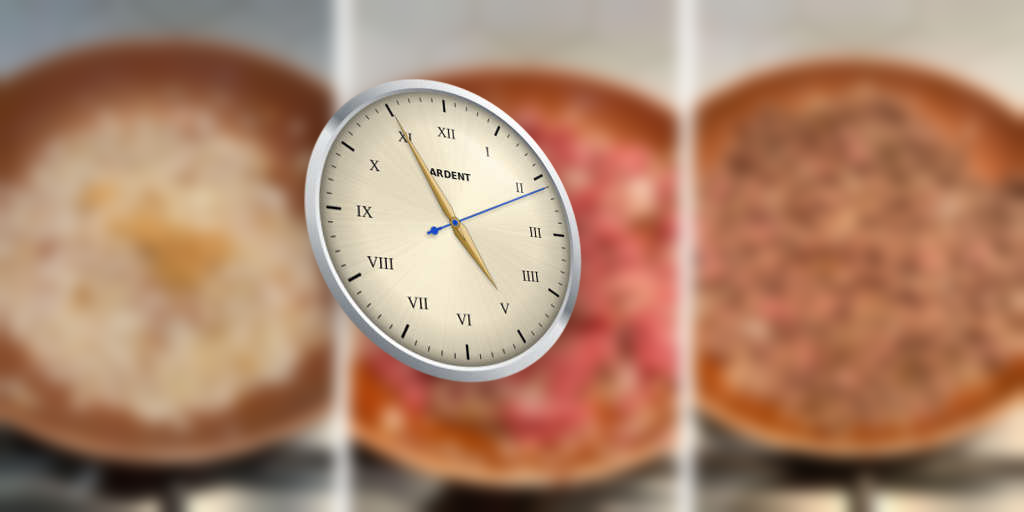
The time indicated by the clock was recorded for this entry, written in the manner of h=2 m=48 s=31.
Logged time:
h=4 m=55 s=11
